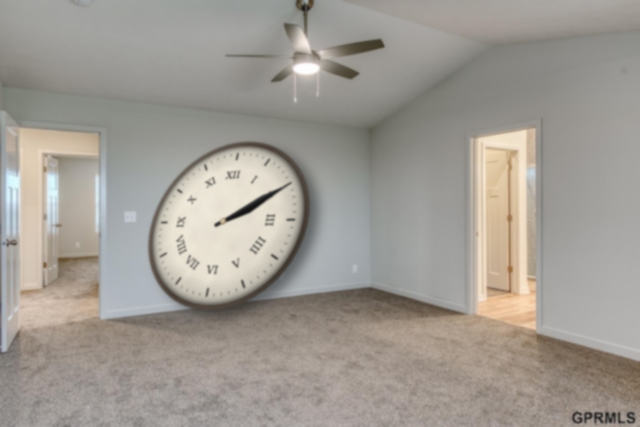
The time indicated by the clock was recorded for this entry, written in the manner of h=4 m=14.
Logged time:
h=2 m=10
